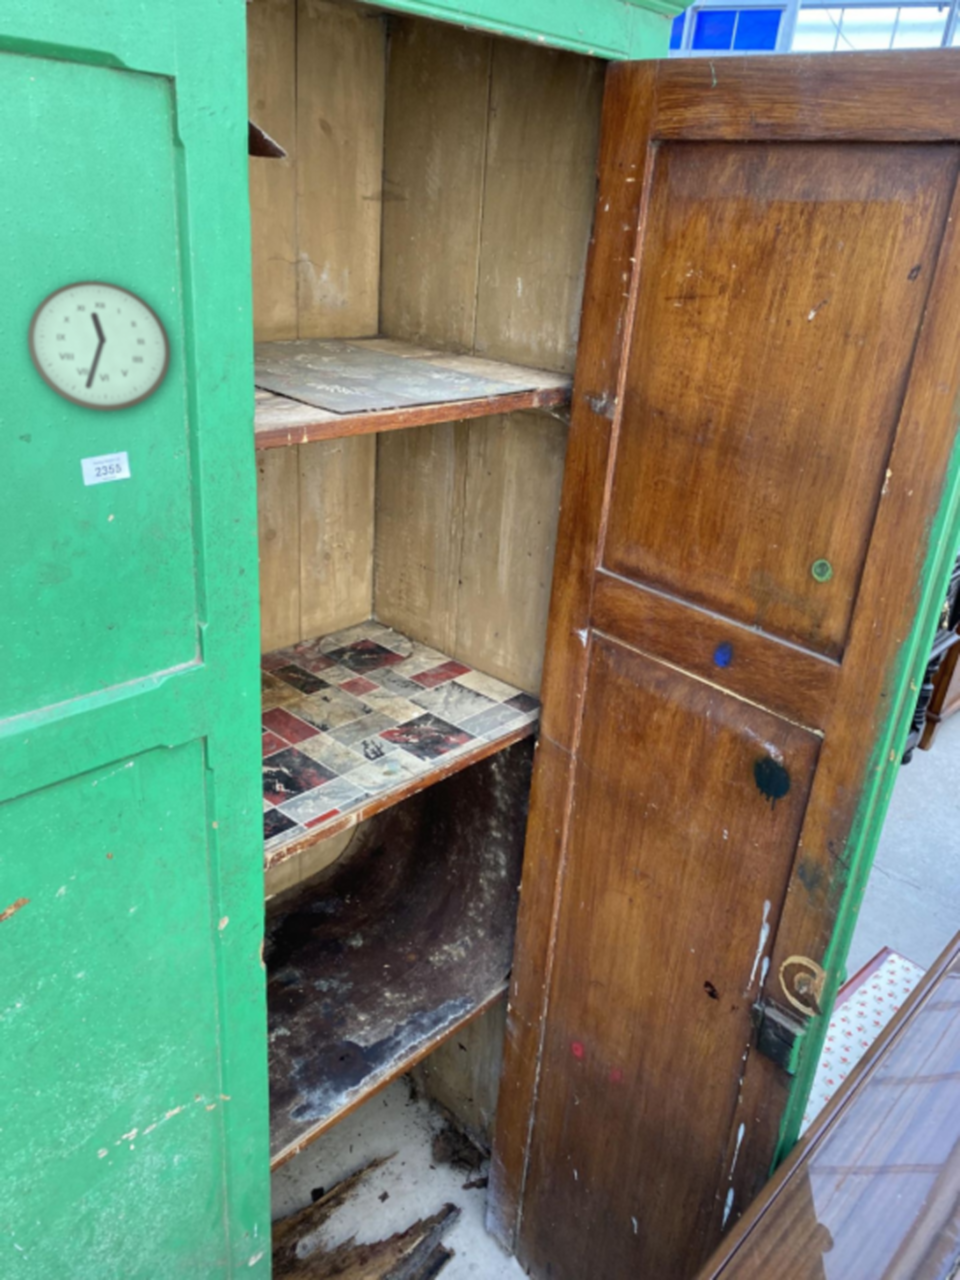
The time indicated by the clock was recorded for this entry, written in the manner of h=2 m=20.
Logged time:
h=11 m=33
